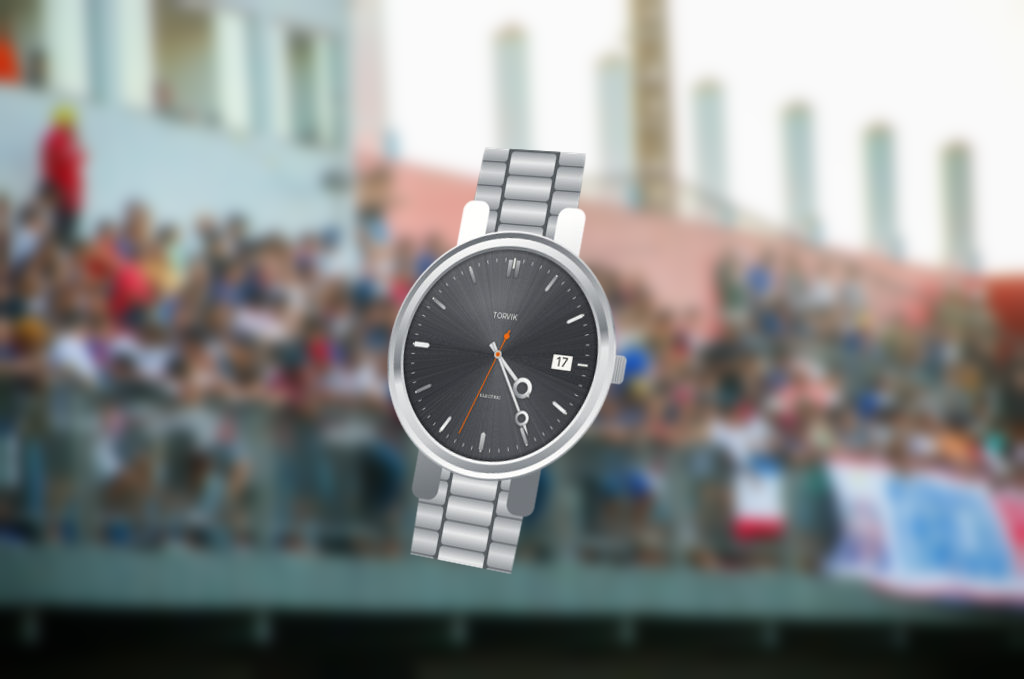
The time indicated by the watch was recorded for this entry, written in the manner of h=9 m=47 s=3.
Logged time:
h=4 m=24 s=33
